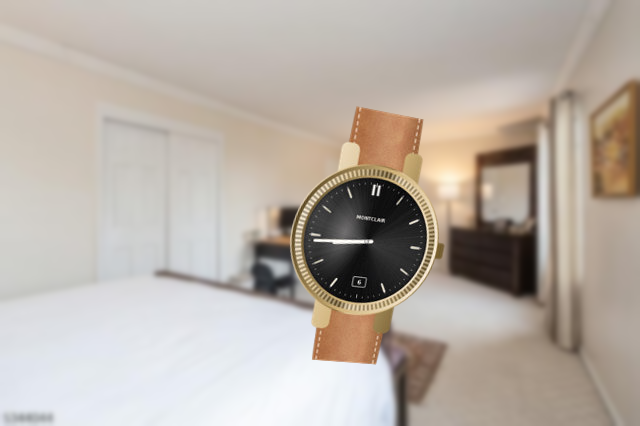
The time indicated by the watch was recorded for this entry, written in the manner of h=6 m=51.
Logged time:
h=8 m=44
